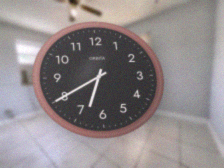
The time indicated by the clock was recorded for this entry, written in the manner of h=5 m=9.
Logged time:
h=6 m=40
